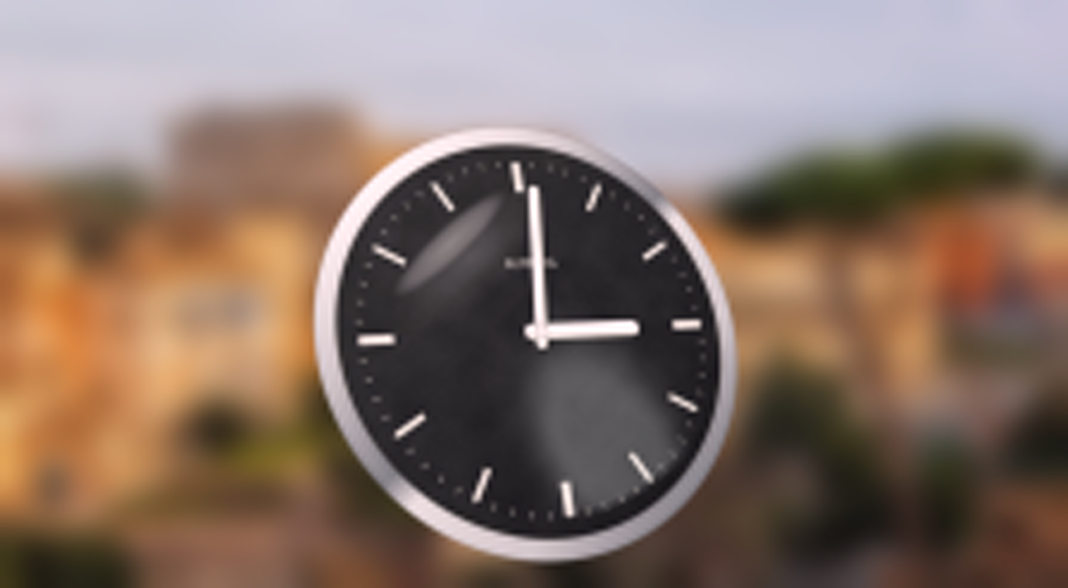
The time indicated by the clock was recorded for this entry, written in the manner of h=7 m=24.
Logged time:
h=3 m=1
